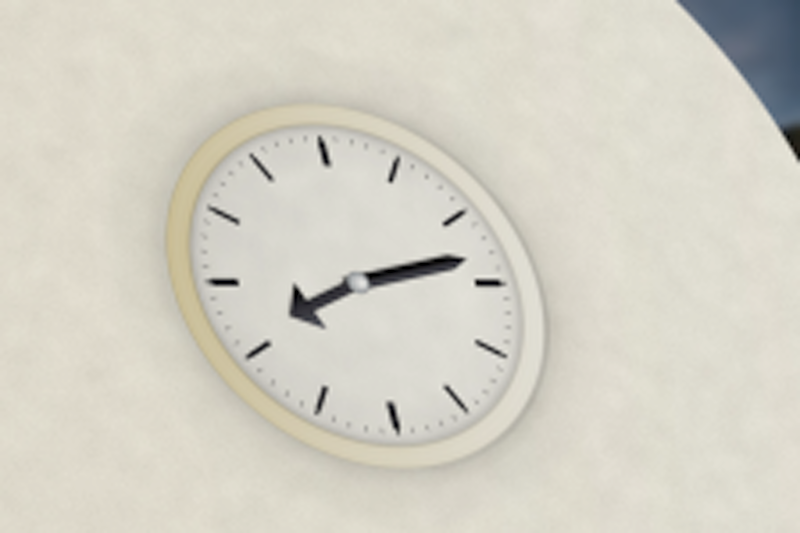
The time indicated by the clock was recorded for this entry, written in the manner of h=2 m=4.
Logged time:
h=8 m=13
